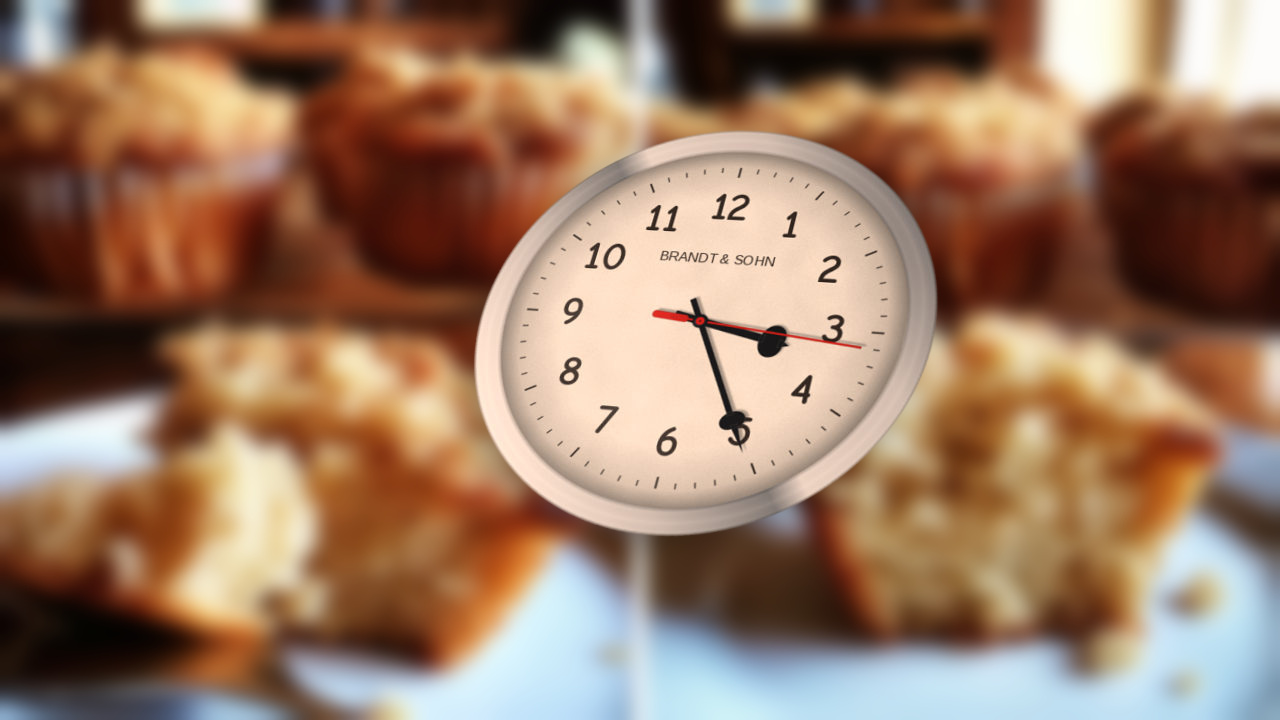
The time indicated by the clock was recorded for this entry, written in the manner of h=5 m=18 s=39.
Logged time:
h=3 m=25 s=16
